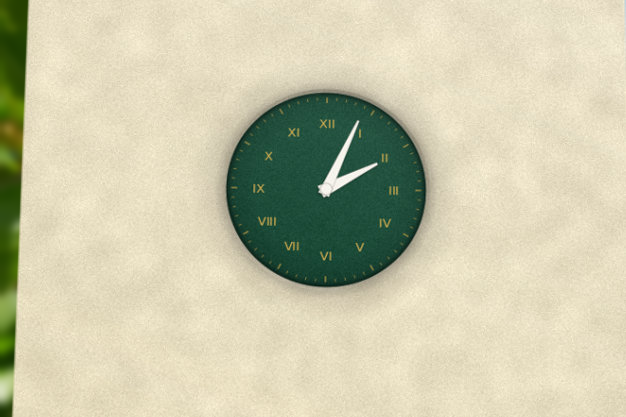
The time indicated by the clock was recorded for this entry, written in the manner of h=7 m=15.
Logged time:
h=2 m=4
